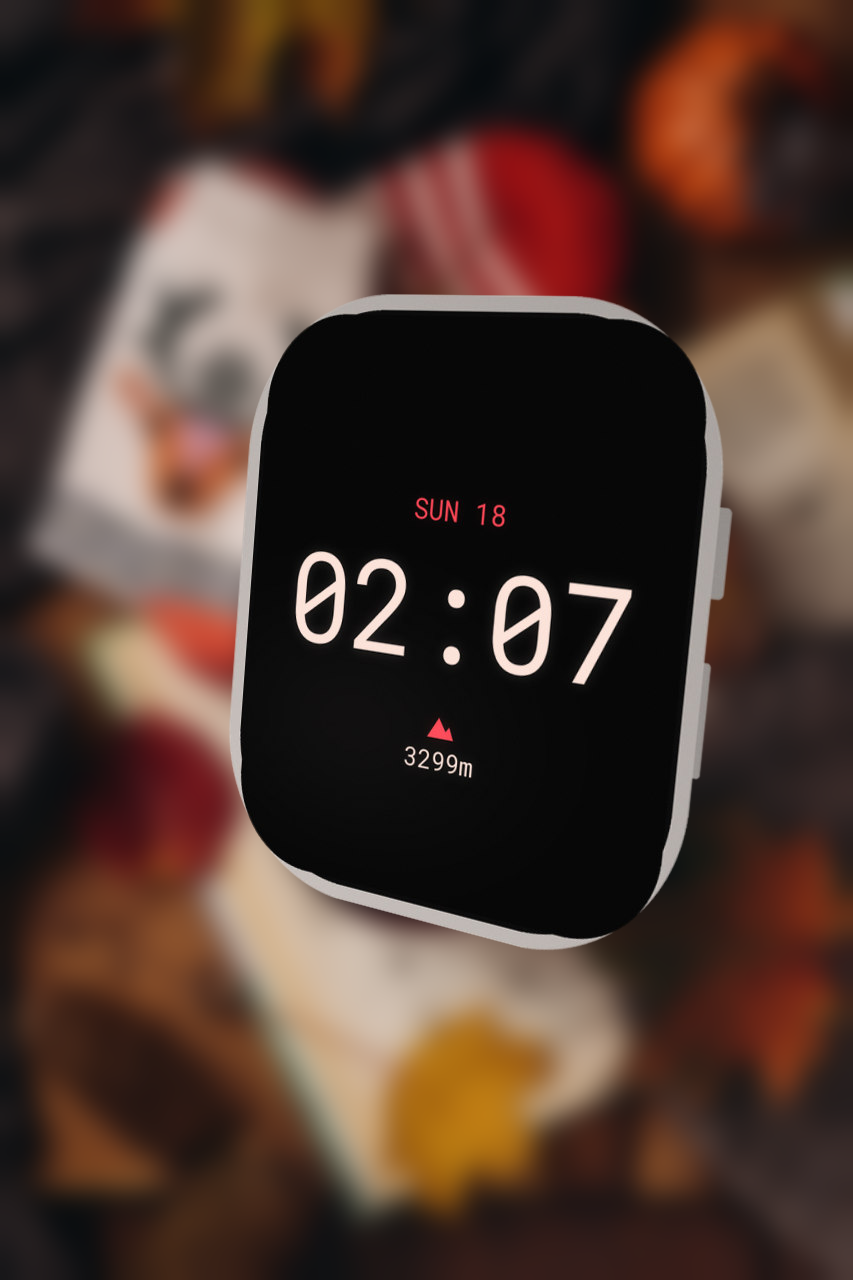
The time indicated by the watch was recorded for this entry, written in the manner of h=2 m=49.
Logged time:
h=2 m=7
